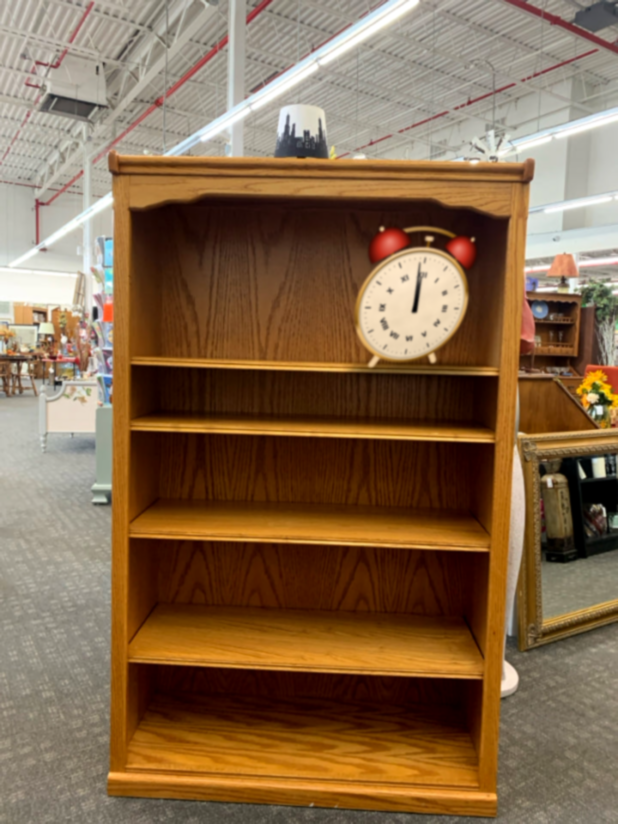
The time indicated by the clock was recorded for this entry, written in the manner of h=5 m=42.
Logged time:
h=11 m=59
